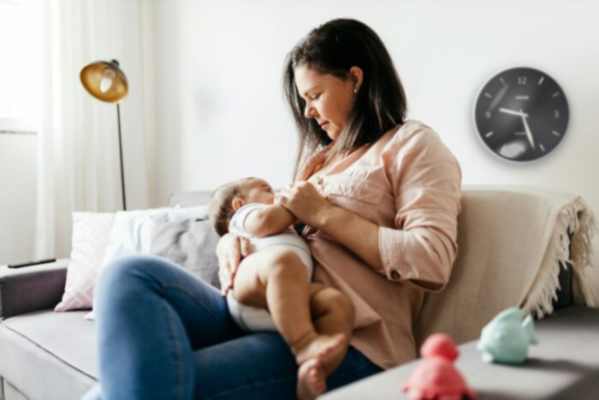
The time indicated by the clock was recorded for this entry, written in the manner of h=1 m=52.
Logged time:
h=9 m=27
